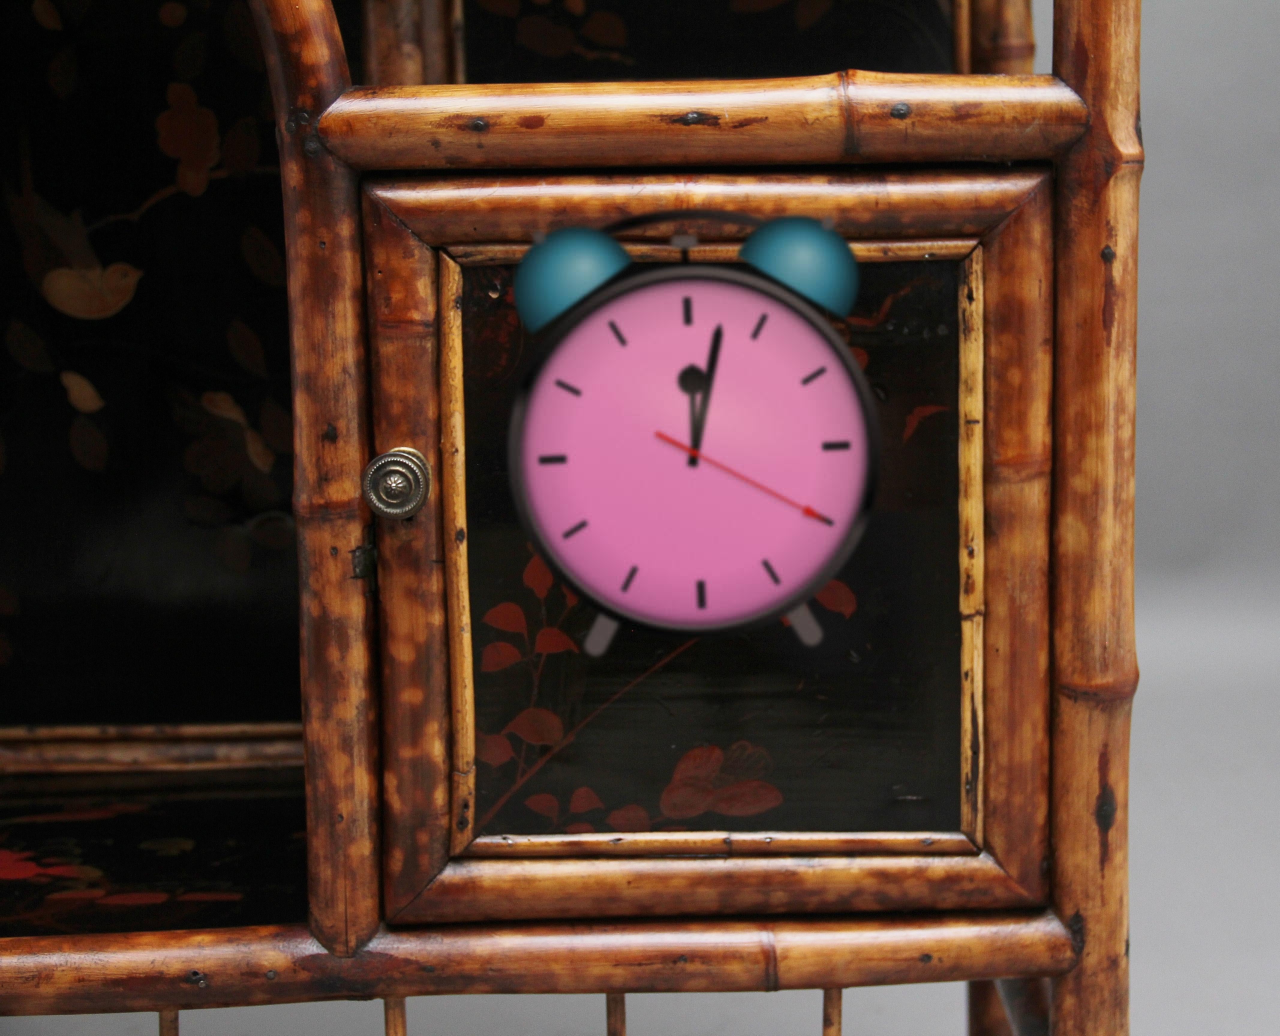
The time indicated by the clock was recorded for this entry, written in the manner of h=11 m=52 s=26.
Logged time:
h=12 m=2 s=20
